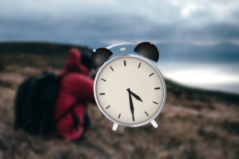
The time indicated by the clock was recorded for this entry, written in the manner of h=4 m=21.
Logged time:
h=4 m=30
